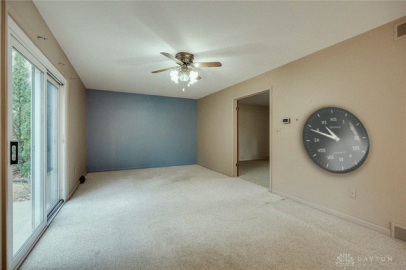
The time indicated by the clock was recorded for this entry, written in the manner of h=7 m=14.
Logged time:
h=10 m=49
